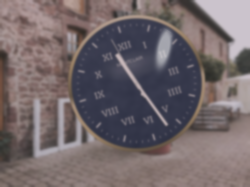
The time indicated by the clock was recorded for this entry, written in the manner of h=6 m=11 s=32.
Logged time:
h=11 m=26 s=58
